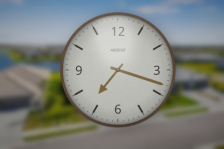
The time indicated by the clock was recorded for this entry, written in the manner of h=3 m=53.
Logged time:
h=7 m=18
